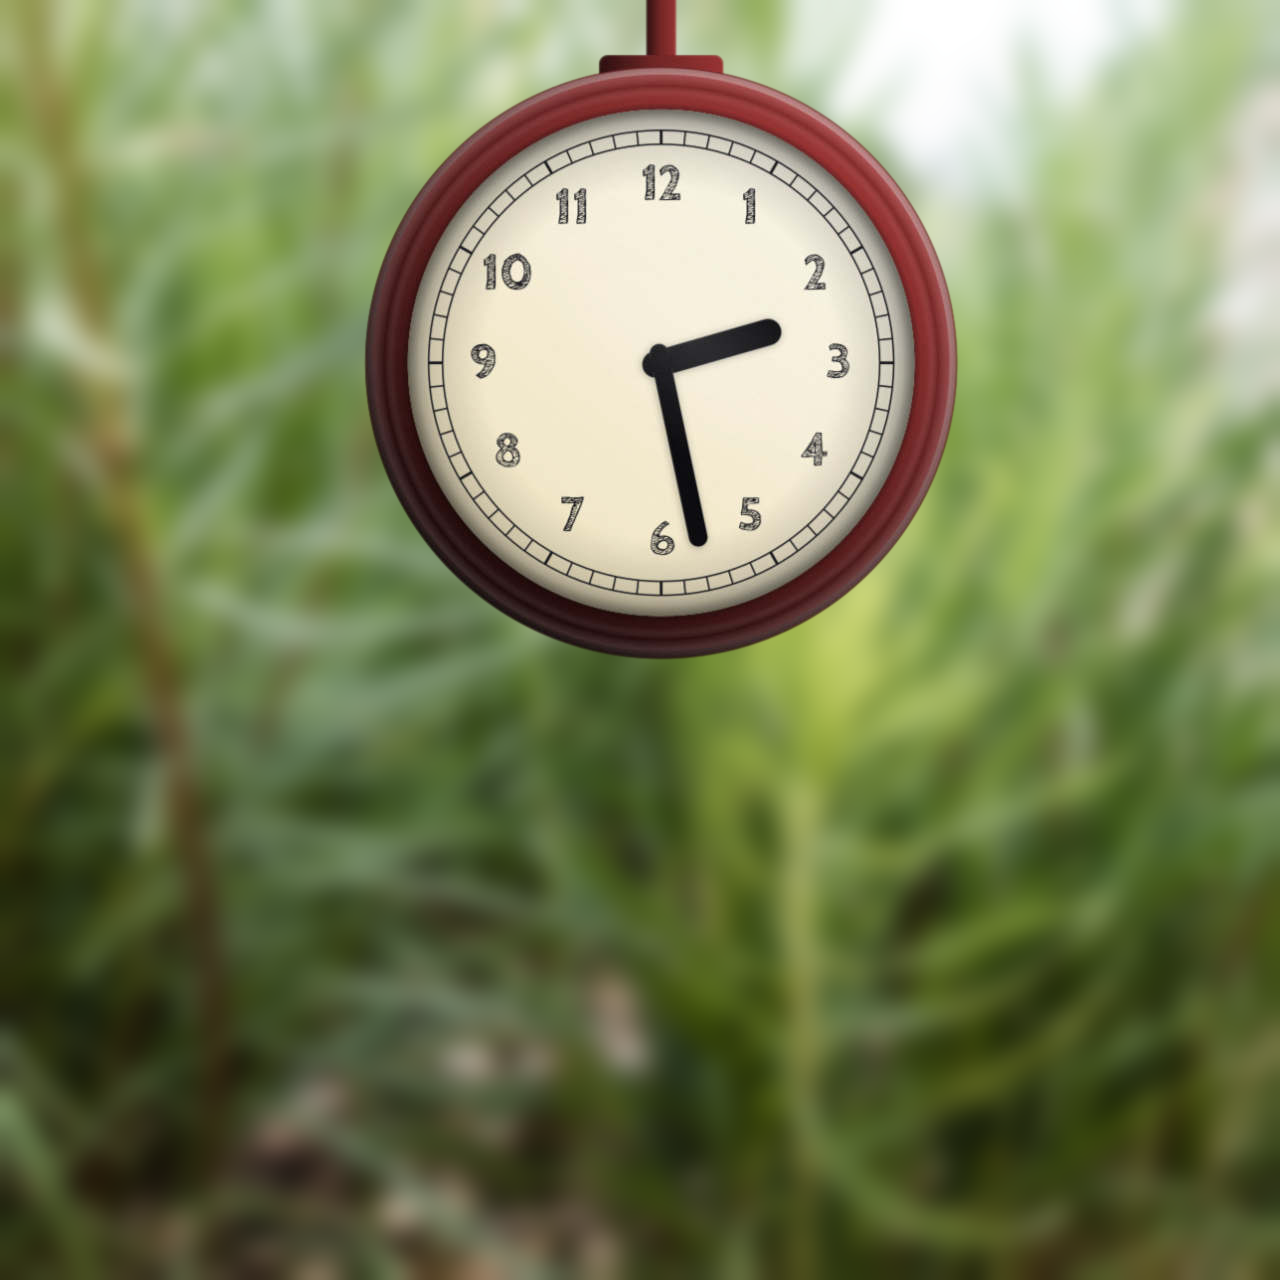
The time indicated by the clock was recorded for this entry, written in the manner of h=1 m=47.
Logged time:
h=2 m=28
